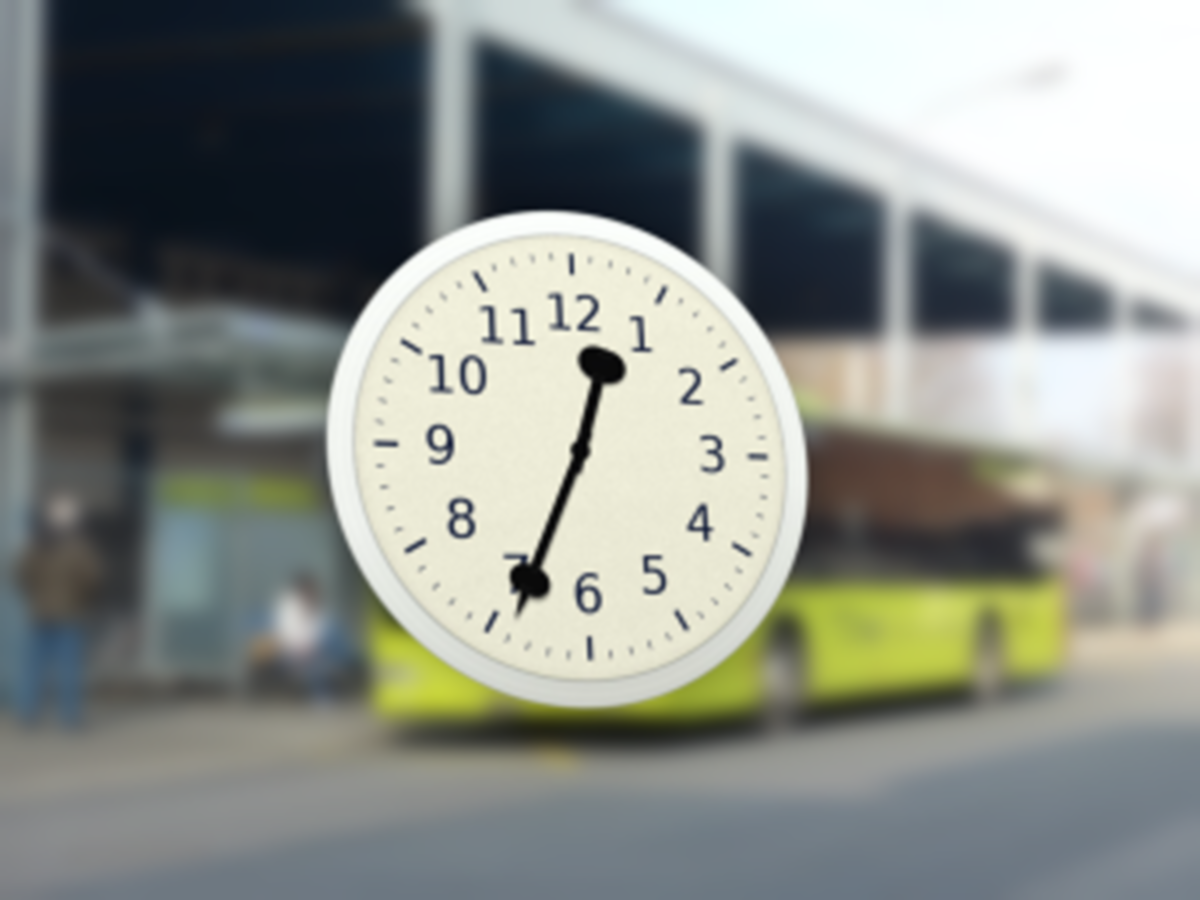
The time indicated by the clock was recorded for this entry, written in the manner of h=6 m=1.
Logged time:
h=12 m=34
